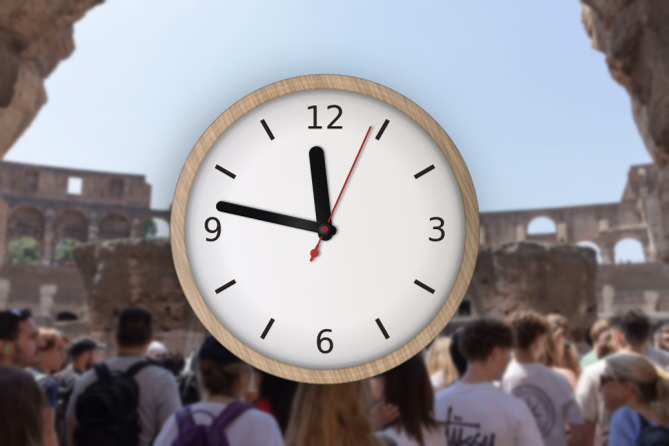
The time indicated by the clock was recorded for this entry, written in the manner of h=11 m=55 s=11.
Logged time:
h=11 m=47 s=4
